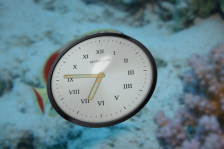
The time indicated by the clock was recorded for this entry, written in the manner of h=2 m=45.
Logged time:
h=6 m=46
